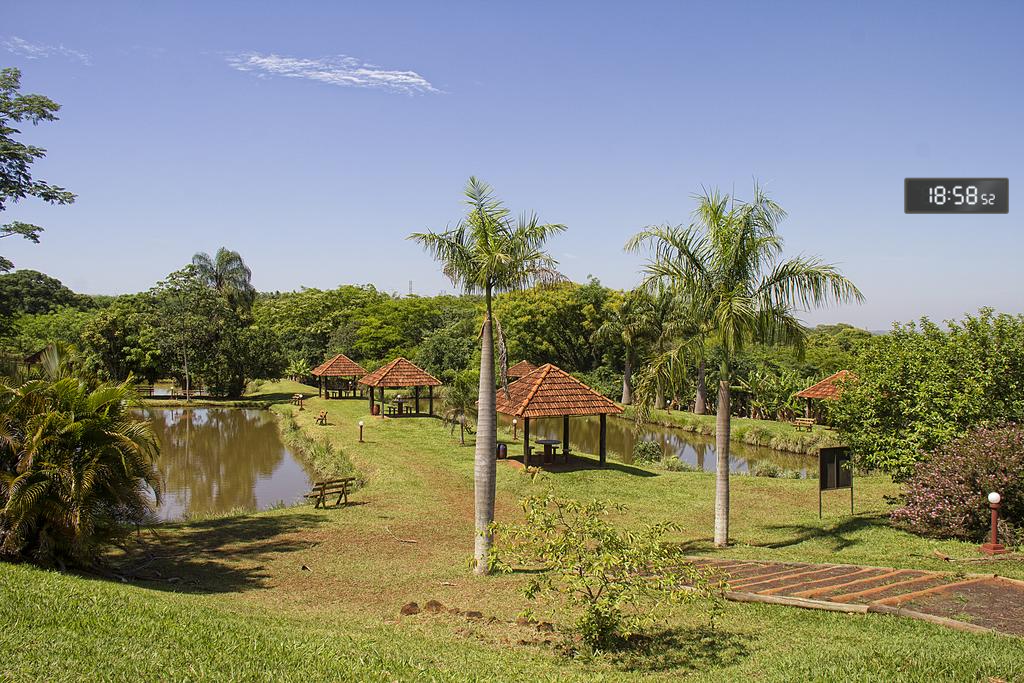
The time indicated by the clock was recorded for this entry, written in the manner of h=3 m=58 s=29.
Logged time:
h=18 m=58 s=52
